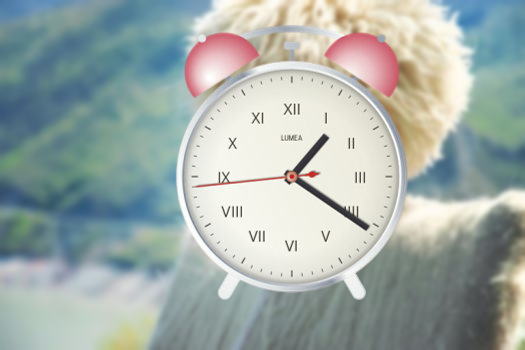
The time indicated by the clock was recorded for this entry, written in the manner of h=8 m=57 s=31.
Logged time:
h=1 m=20 s=44
